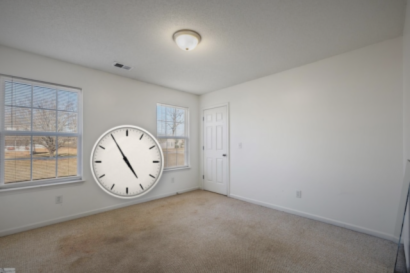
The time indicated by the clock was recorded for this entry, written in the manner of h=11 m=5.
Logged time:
h=4 m=55
